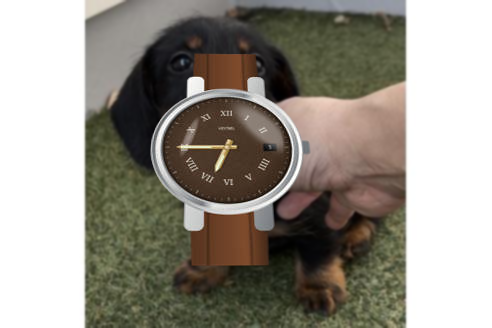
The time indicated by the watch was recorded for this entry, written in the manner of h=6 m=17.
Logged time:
h=6 m=45
